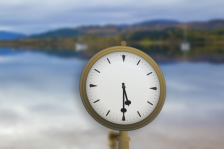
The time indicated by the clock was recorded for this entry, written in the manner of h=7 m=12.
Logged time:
h=5 m=30
